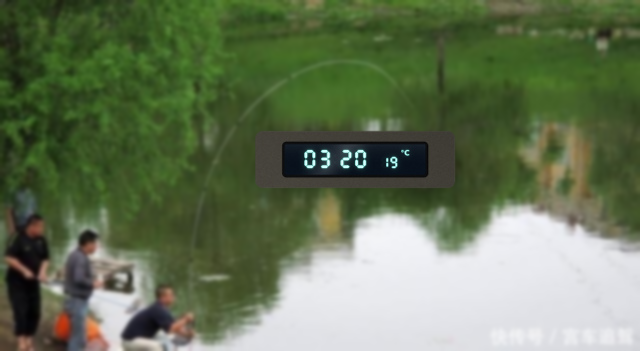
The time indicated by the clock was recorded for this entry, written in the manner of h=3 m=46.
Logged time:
h=3 m=20
